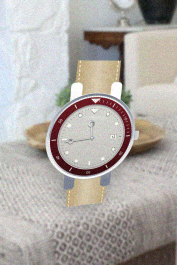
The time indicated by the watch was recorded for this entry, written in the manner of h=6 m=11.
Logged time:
h=11 m=44
